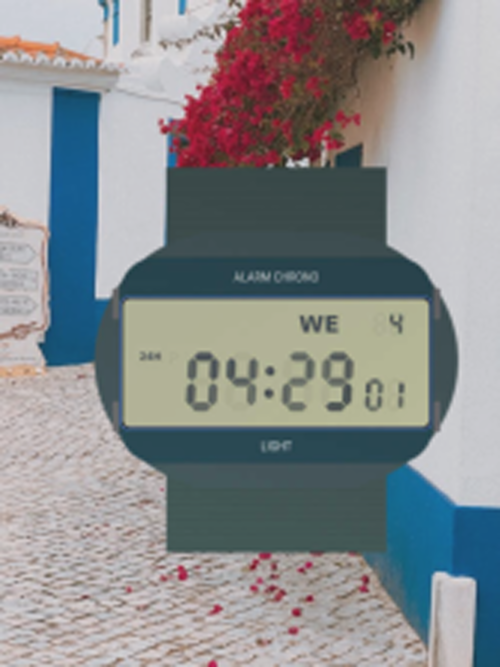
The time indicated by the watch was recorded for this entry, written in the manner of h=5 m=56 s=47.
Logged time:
h=4 m=29 s=1
